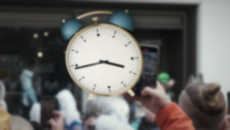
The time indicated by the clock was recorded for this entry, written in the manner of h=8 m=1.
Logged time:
h=3 m=44
